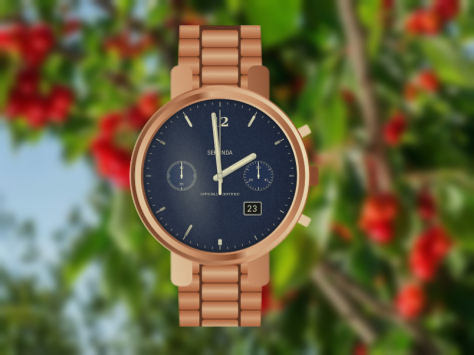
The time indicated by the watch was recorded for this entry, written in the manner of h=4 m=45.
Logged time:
h=1 m=59
